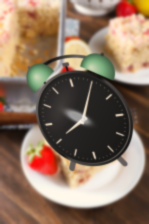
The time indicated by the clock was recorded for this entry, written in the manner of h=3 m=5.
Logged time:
h=8 m=5
